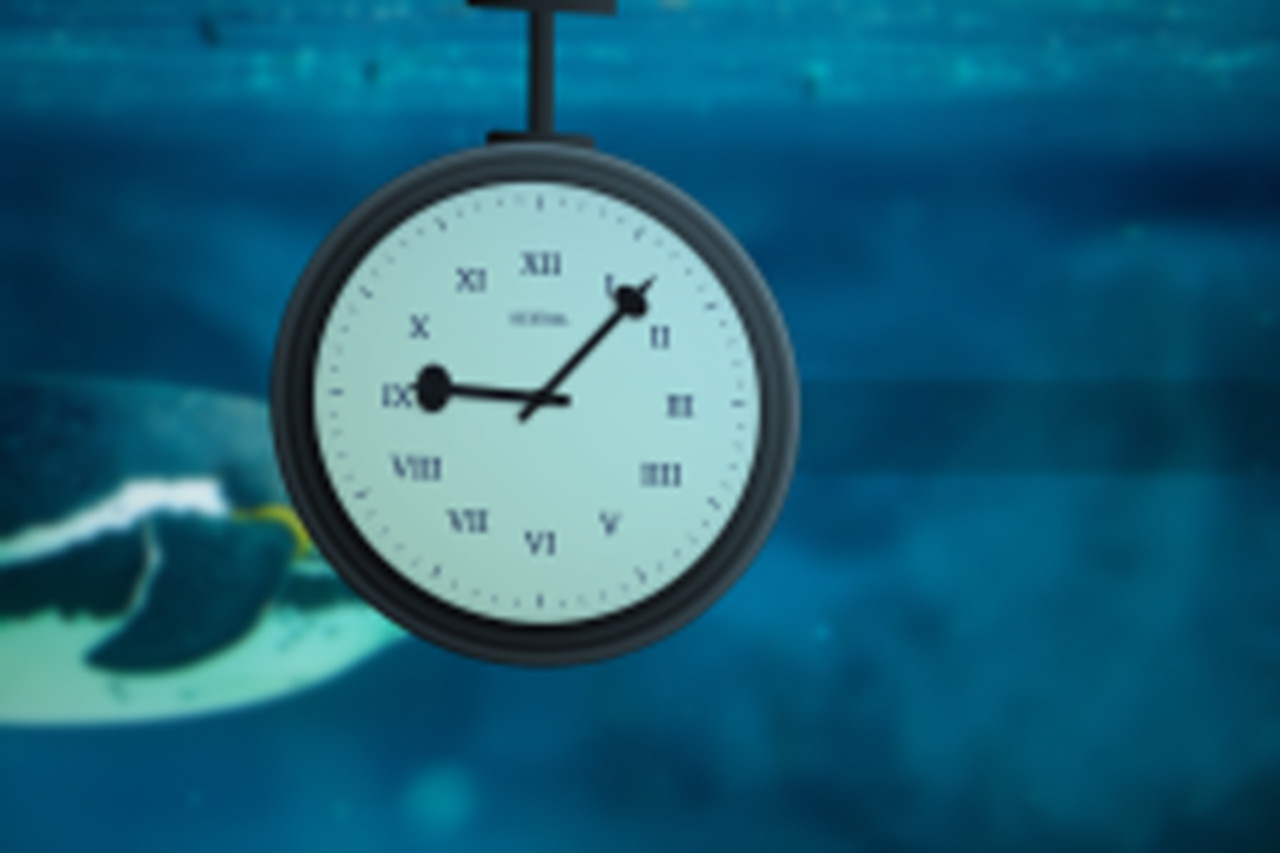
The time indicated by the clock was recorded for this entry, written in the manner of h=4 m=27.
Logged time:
h=9 m=7
